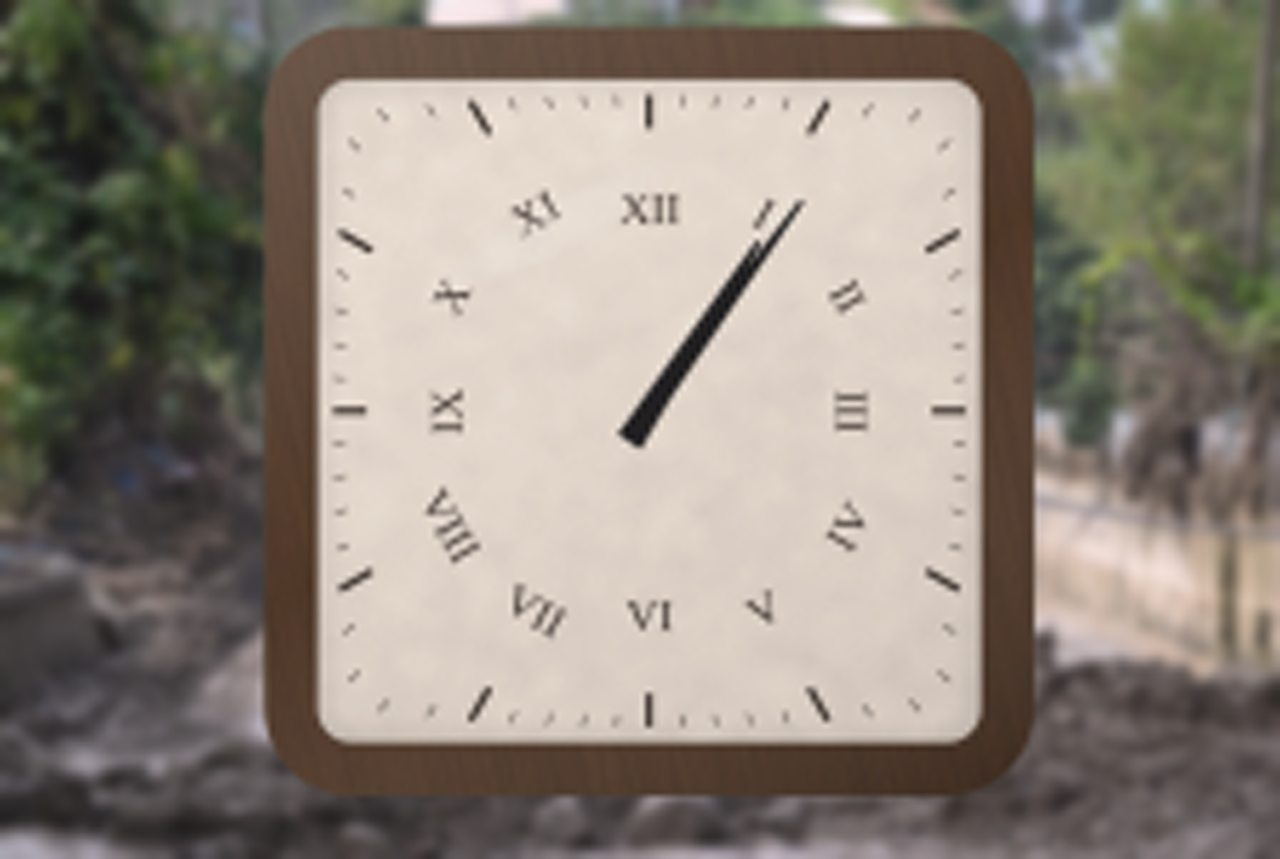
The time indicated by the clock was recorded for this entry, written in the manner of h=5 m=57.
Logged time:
h=1 m=6
